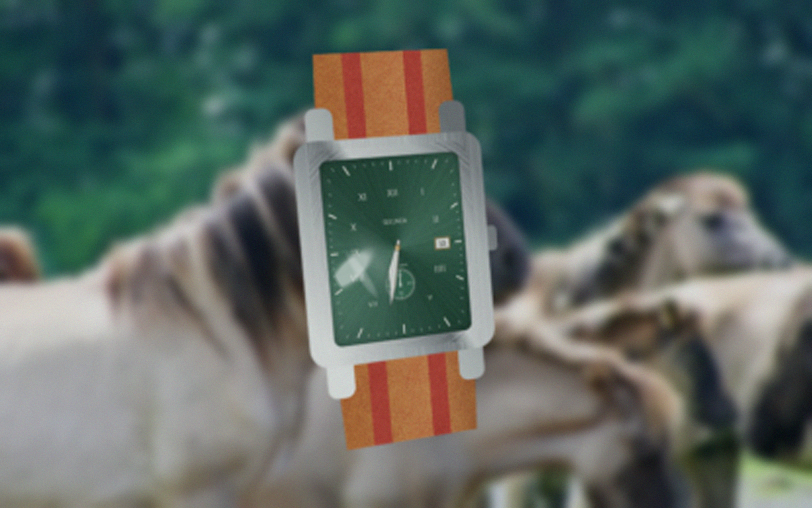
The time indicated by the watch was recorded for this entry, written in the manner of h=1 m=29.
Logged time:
h=6 m=32
